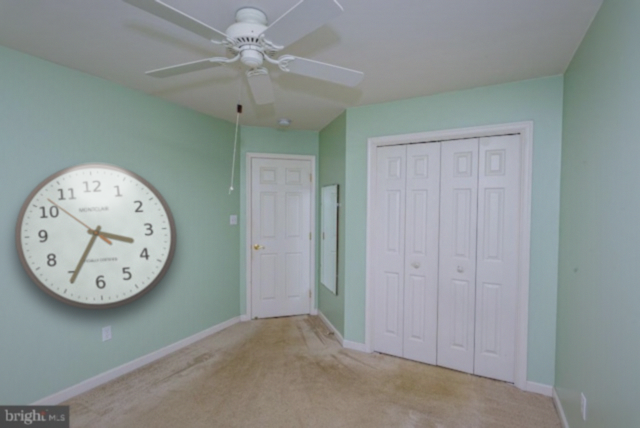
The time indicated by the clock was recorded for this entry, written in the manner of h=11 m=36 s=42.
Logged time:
h=3 m=34 s=52
